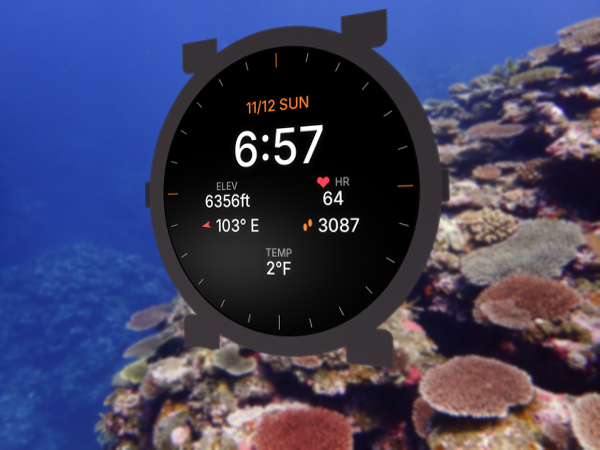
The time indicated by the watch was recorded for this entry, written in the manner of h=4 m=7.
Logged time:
h=6 m=57
